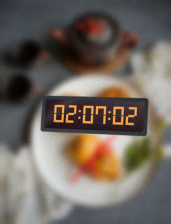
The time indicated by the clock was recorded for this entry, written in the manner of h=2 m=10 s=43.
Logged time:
h=2 m=7 s=2
